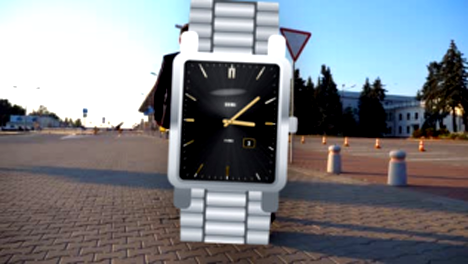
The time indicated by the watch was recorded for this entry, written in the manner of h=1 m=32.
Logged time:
h=3 m=8
